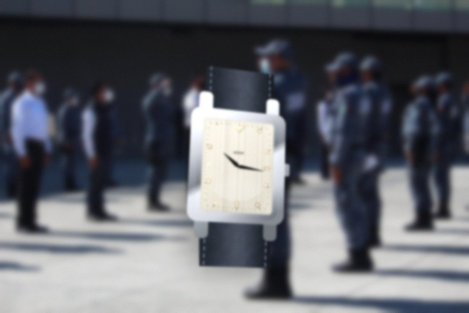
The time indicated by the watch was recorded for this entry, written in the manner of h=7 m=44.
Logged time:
h=10 m=16
